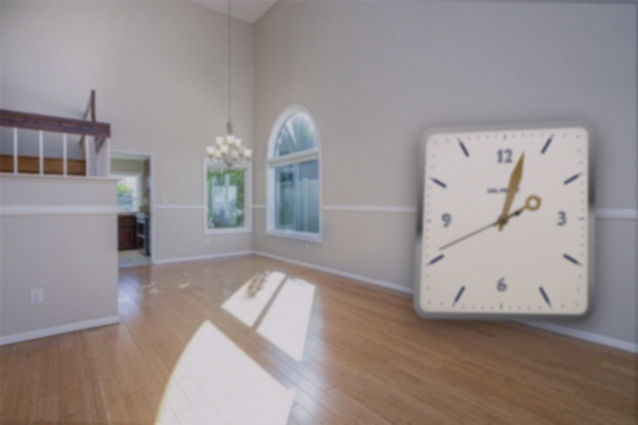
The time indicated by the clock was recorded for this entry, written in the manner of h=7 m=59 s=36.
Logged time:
h=2 m=2 s=41
